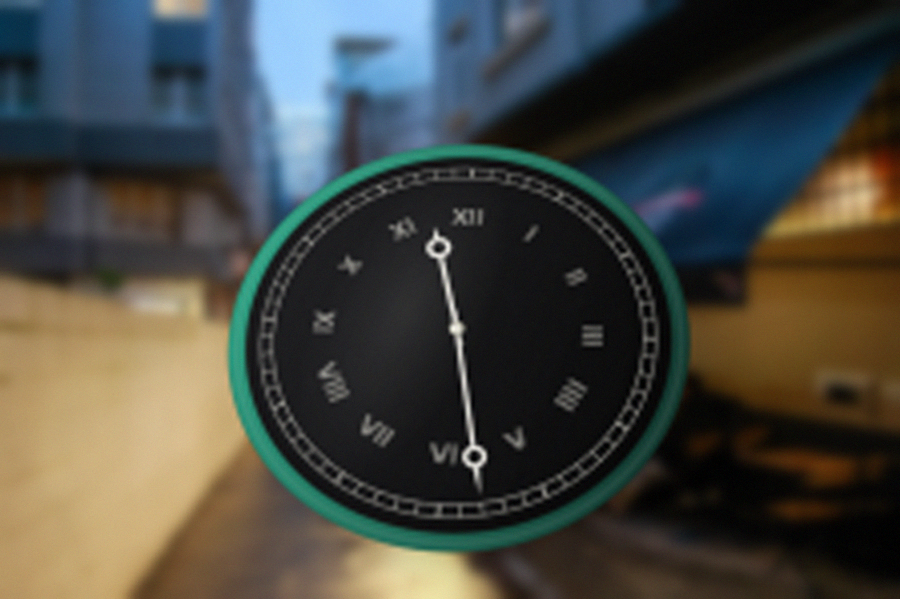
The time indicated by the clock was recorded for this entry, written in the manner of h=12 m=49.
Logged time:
h=11 m=28
